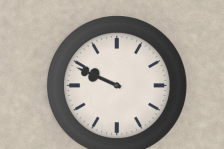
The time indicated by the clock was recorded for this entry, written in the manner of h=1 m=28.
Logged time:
h=9 m=49
